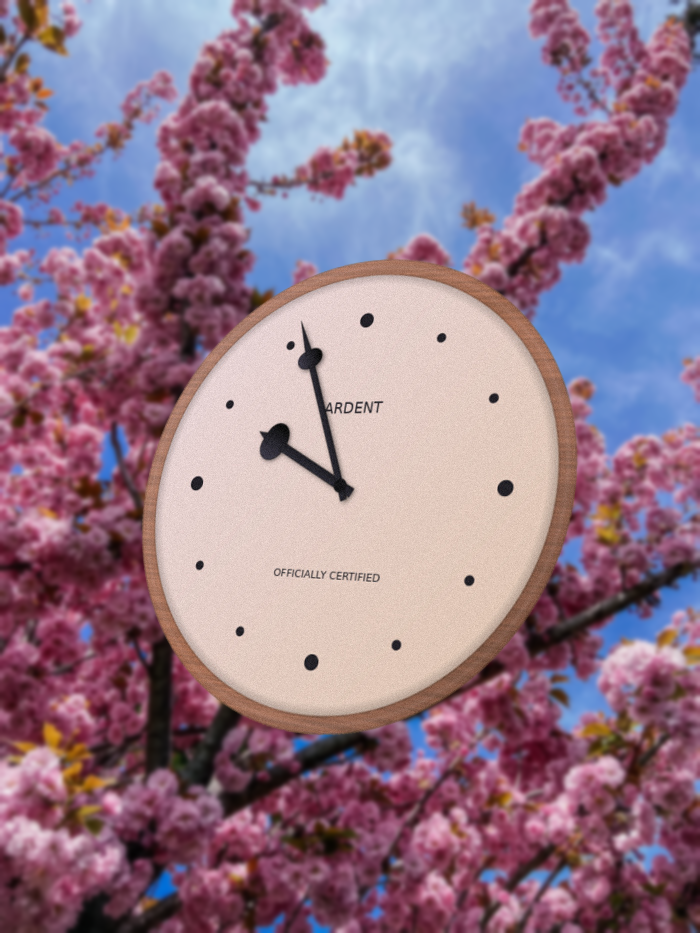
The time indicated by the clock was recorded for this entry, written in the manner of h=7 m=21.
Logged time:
h=9 m=56
